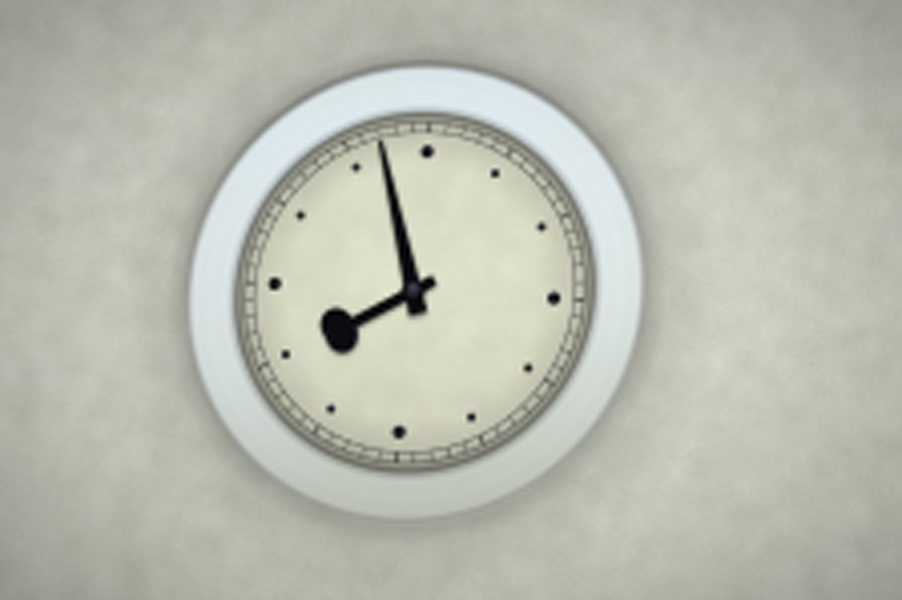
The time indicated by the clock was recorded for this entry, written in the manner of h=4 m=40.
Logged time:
h=7 m=57
